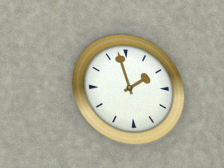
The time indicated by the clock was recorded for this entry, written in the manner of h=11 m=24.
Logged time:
h=1 m=58
